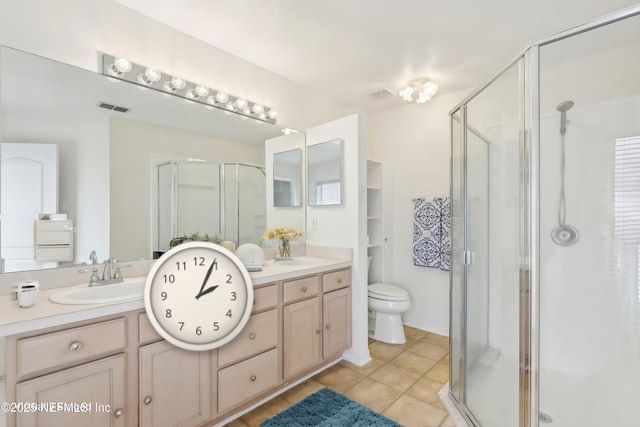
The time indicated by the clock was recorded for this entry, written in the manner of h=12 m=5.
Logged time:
h=2 m=4
